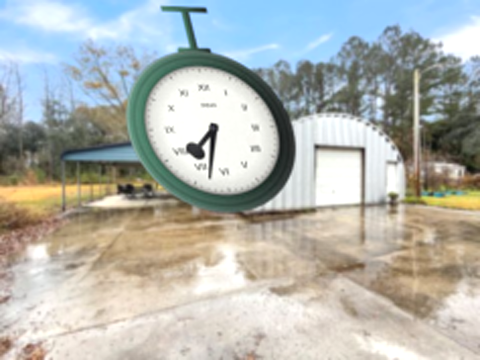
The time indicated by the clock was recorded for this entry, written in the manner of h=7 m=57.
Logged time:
h=7 m=33
